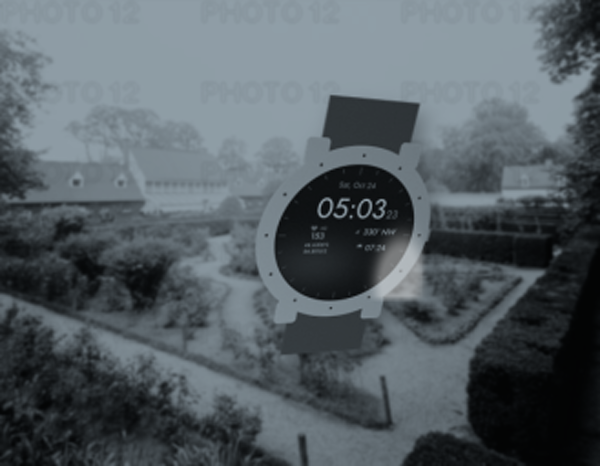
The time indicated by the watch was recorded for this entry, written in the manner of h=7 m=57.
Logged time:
h=5 m=3
